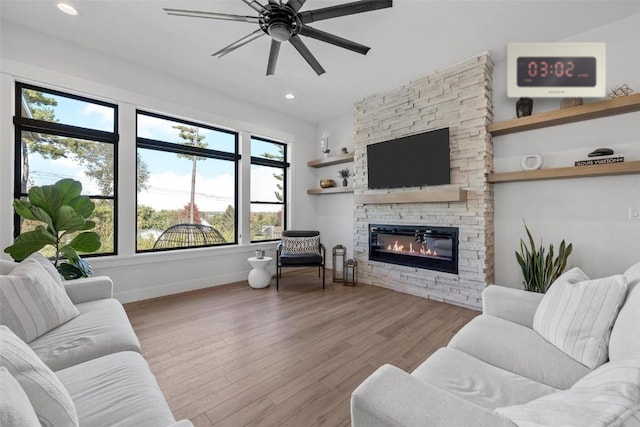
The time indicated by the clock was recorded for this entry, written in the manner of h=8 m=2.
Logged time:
h=3 m=2
